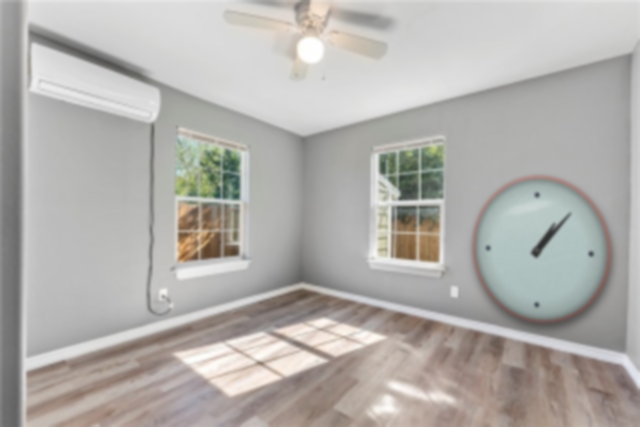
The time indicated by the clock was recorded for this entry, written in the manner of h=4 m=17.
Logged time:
h=1 m=7
